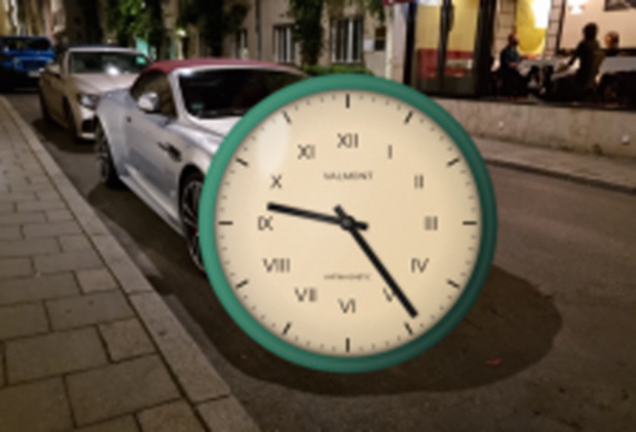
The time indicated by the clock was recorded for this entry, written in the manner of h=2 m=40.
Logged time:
h=9 m=24
